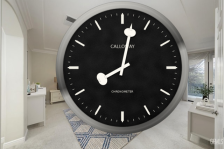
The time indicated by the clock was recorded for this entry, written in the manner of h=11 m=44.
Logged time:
h=8 m=2
